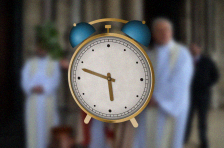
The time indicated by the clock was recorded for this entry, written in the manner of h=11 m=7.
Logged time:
h=5 m=48
